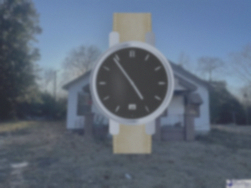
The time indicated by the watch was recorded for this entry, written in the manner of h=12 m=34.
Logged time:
h=4 m=54
